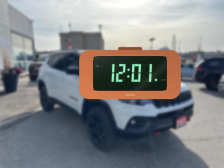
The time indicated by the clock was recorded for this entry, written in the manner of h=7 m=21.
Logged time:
h=12 m=1
